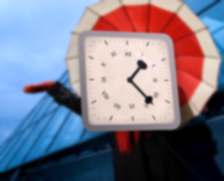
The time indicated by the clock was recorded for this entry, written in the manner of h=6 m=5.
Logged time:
h=1 m=23
